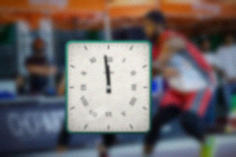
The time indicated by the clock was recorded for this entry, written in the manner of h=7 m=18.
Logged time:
h=11 m=59
